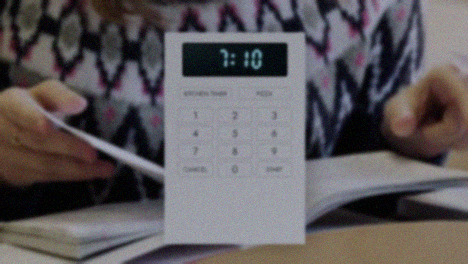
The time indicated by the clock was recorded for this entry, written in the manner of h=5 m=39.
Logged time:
h=7 m=10
